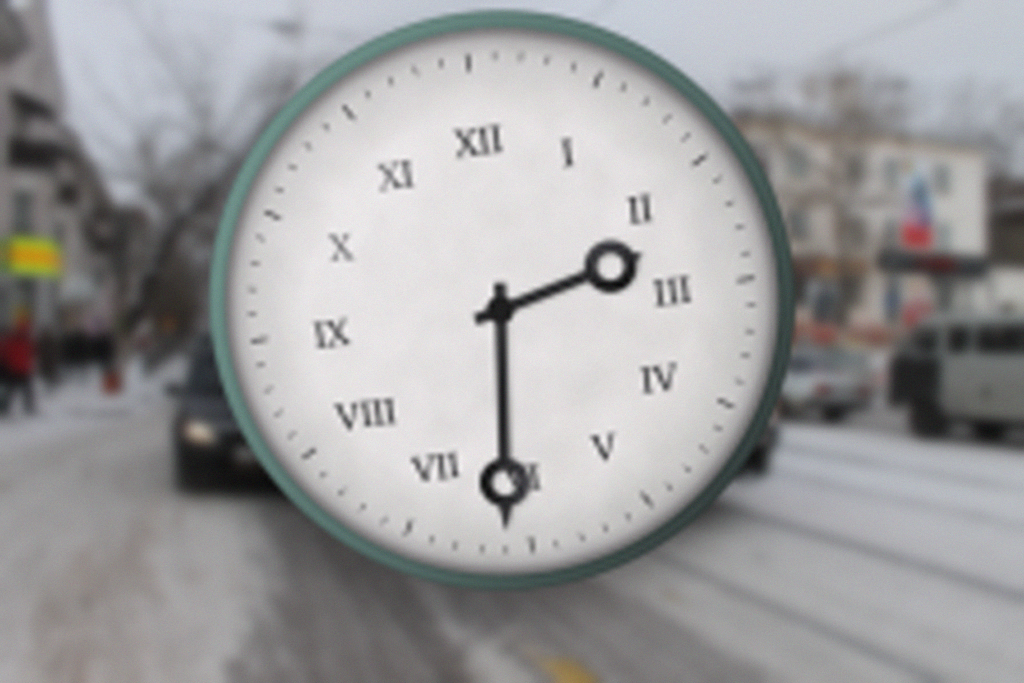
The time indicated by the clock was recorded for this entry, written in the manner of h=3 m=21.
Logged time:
h=2 m=31
